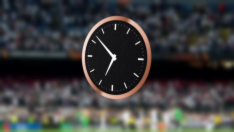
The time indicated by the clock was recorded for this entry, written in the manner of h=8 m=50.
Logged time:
h=6 m=52
